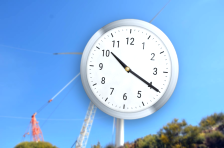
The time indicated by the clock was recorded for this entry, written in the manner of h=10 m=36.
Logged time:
h=10 m=20
